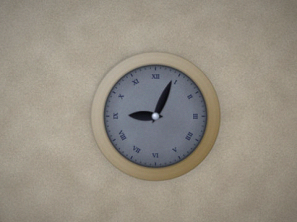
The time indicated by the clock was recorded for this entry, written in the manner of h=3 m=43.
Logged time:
h=9 m=4
